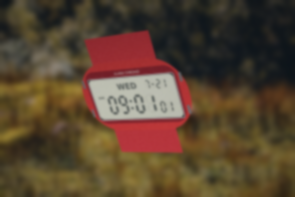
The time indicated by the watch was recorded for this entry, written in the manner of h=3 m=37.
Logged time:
h=9 m=1
